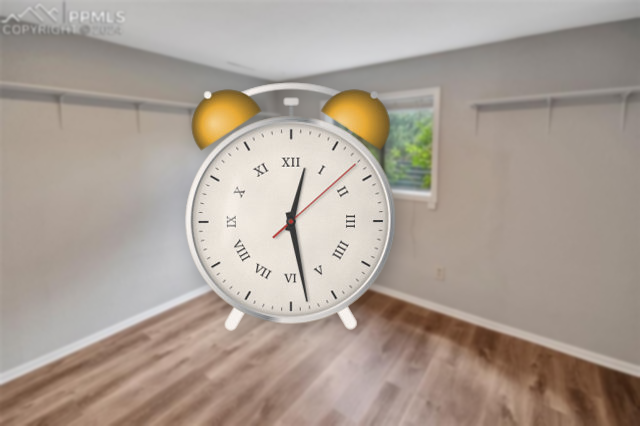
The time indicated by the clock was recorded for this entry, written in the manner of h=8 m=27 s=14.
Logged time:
h=12 m=28 s=8
